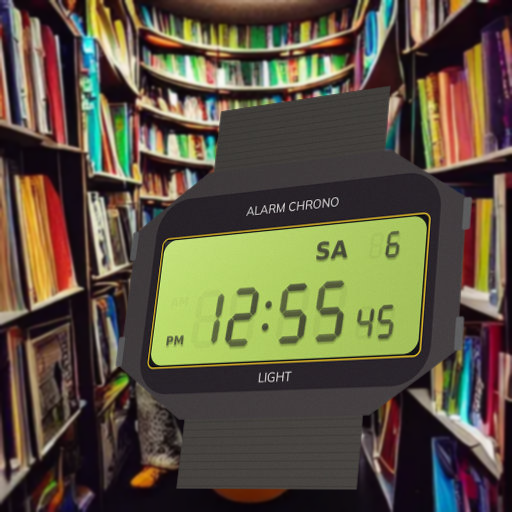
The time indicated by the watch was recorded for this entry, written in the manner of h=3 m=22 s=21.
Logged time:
h=12 m=55 s=45
